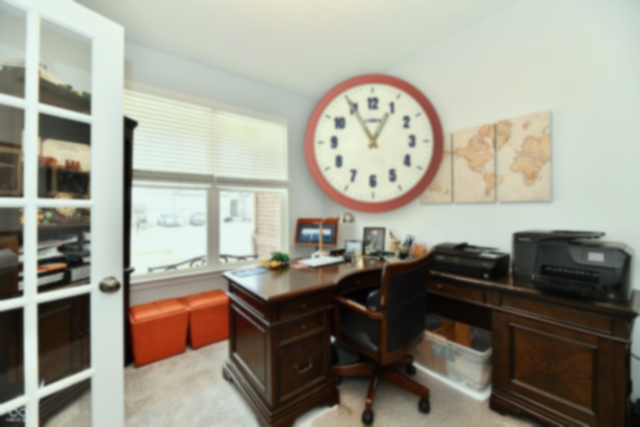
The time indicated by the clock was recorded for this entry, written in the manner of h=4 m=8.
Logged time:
h=12 m=55
